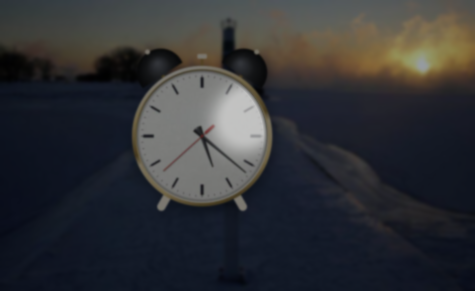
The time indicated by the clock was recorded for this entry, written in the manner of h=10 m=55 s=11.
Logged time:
h=5 m=21 s=38
